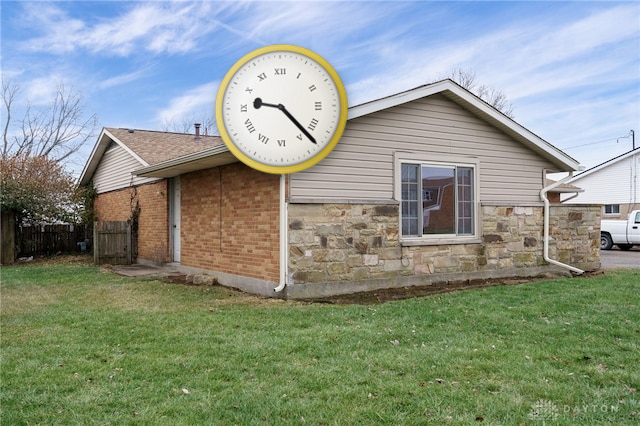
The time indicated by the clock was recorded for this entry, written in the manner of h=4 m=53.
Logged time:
h=9 m=23
